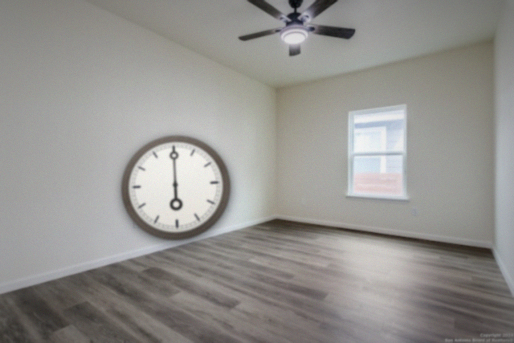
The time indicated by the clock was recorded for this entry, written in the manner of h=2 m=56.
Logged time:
h=6 m=0
